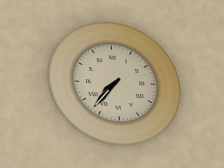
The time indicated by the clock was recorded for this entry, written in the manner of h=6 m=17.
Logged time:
h=7 m=37
